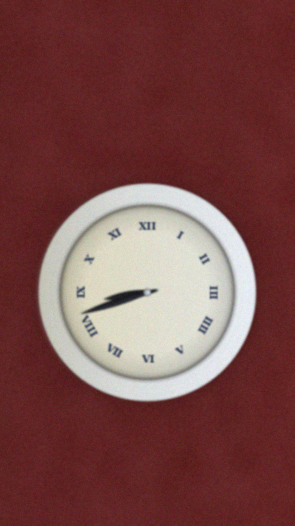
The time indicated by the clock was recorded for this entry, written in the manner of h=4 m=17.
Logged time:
h=8 m=42
